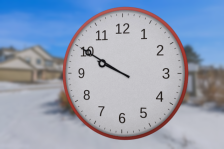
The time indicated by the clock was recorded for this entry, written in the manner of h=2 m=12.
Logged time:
h=9 m=50
